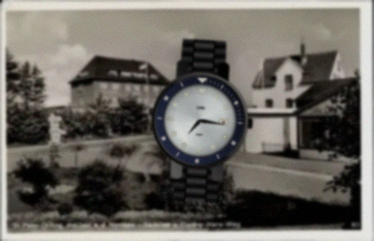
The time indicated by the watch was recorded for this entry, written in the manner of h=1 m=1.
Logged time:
h=7 m=16
